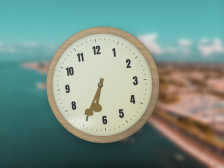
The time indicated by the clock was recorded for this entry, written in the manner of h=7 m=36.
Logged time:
h=6 m=35
